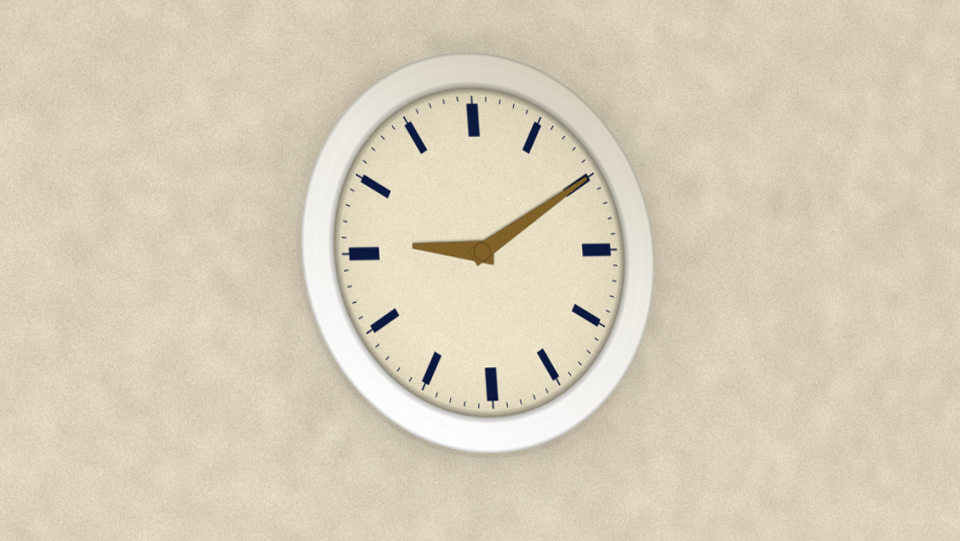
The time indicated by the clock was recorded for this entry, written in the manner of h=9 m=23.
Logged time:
h=9 m=10
